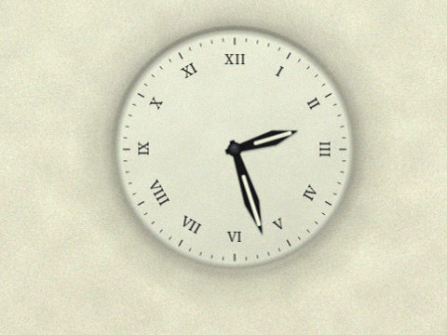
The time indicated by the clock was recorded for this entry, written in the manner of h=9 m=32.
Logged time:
h=2 m=27
